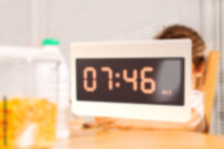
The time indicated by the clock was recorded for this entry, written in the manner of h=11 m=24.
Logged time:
h=7 m=46
